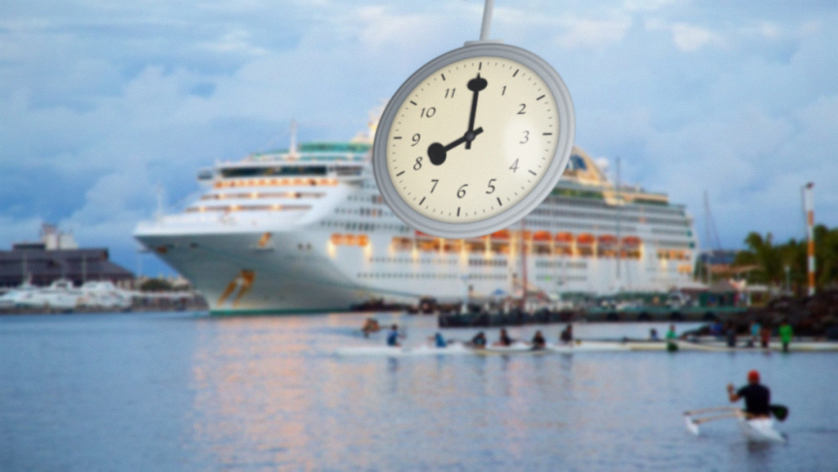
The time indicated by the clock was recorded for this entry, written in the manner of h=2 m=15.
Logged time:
h=8 m=0
